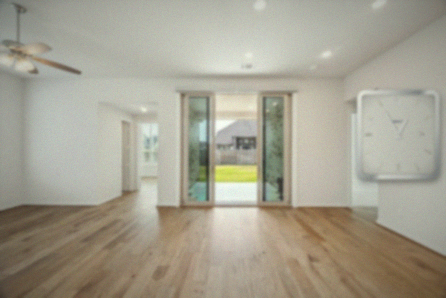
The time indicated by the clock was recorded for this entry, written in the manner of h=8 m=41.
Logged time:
h=12 m=55
